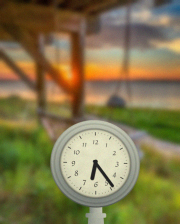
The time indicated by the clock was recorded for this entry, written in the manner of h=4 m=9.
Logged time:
h=6 m=24
